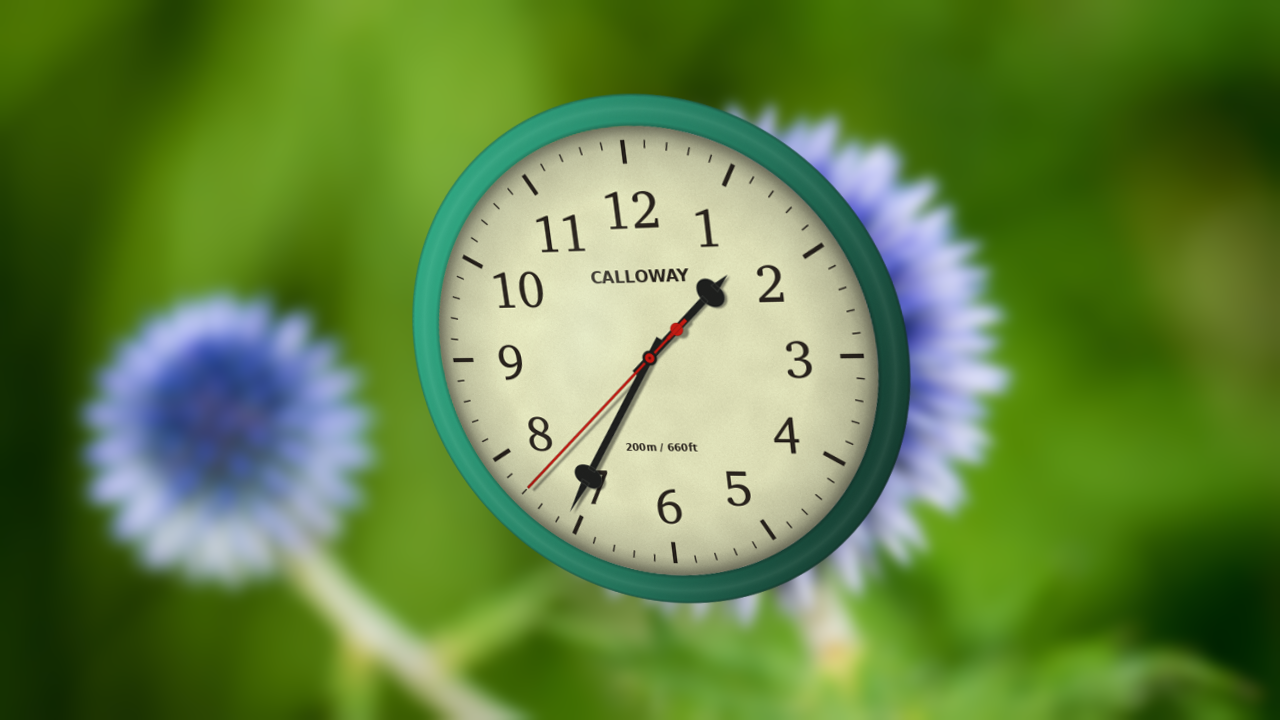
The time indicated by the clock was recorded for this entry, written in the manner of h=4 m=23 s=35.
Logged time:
h=1 m=35 s=38
